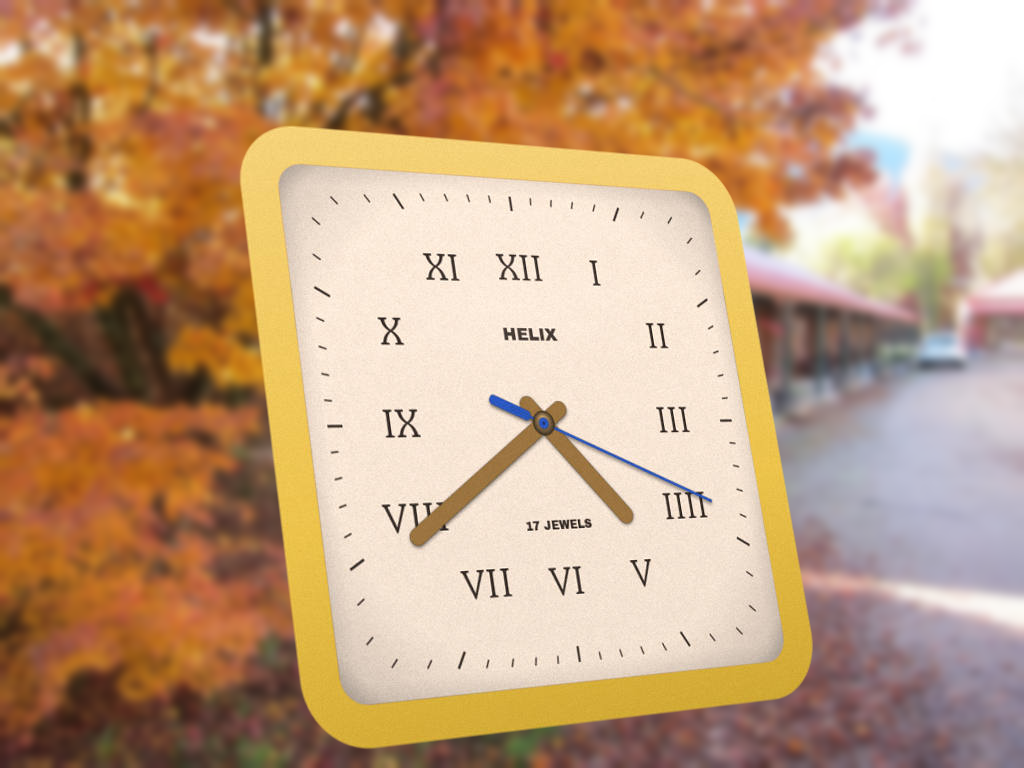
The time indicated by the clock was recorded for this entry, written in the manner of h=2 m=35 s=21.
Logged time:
h=4 m=39 s=19
